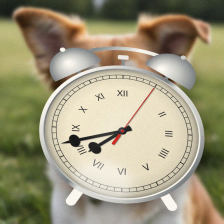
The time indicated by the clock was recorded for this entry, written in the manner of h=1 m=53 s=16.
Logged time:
h=7 m=42 s=5
